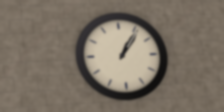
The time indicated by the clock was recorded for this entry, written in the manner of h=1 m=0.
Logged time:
h=1 m=6
